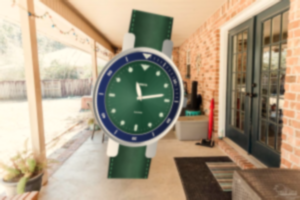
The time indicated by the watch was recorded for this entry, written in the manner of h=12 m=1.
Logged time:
h=11 m=13
